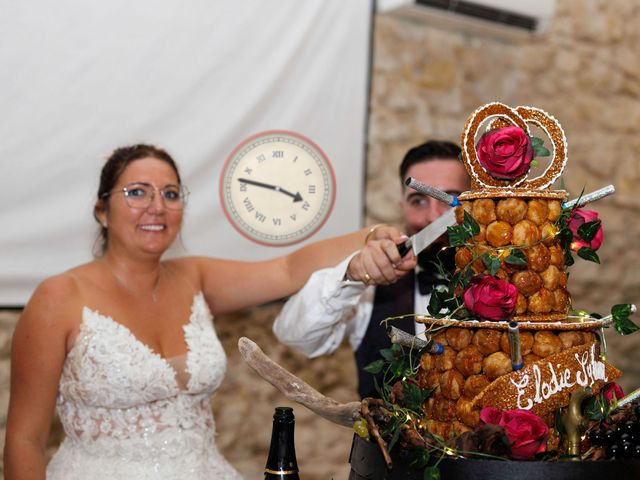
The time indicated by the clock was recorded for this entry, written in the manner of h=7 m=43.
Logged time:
h=3 m=47
